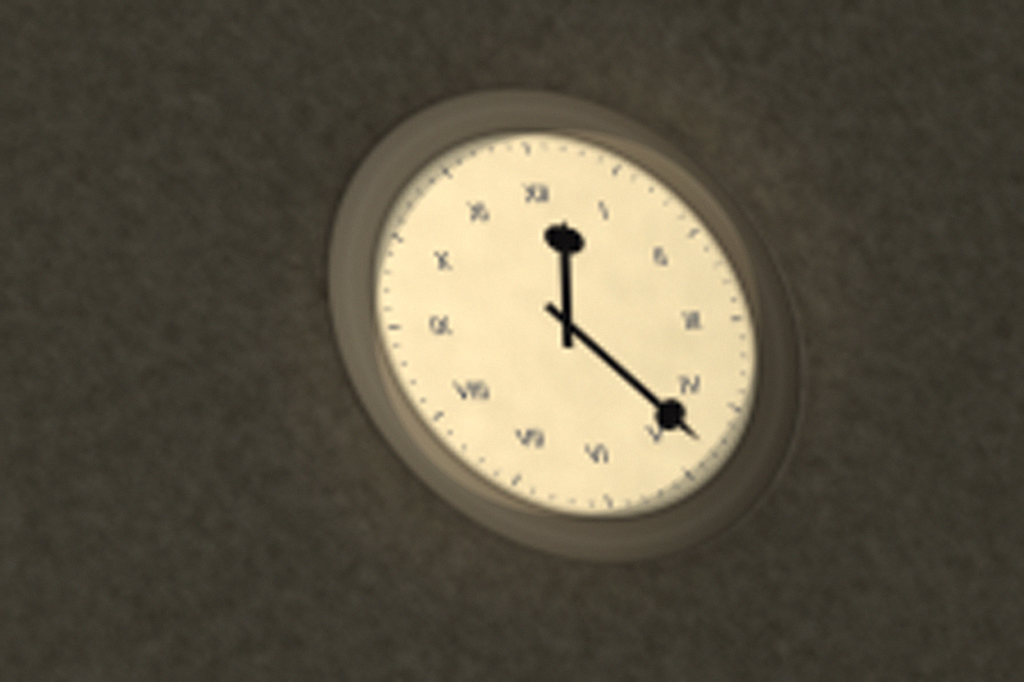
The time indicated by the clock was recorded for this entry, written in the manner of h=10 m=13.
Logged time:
h=12 m=23
